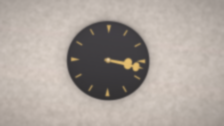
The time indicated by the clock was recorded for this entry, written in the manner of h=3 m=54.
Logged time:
h=3 m=17
